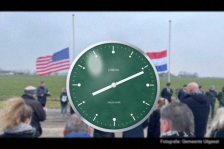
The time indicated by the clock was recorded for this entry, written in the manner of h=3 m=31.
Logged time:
h=8 m=11
